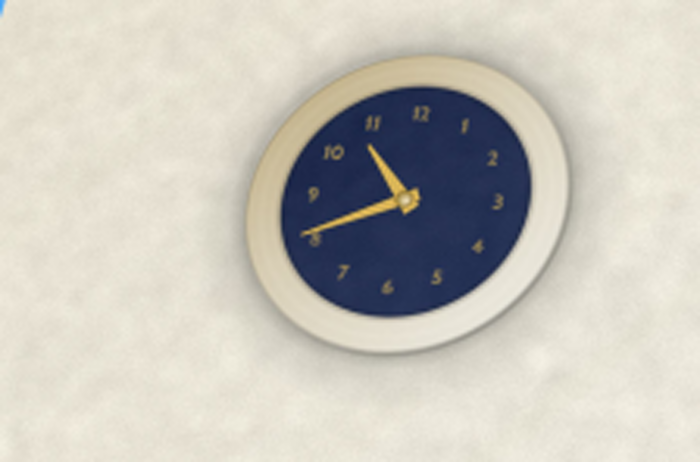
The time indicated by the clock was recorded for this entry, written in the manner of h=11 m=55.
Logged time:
h=10 m=41
